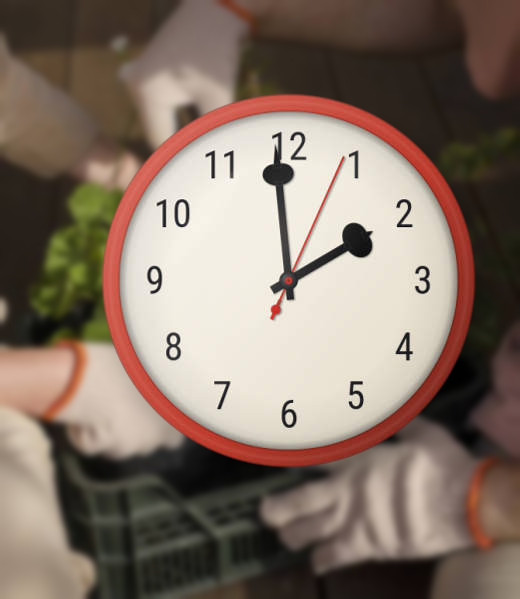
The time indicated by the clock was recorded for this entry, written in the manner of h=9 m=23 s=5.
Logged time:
h=1 m=59 s=4
